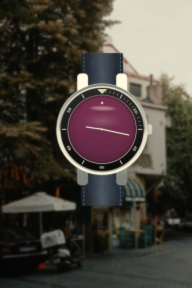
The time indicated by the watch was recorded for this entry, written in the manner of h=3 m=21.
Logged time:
h=9 m=17
